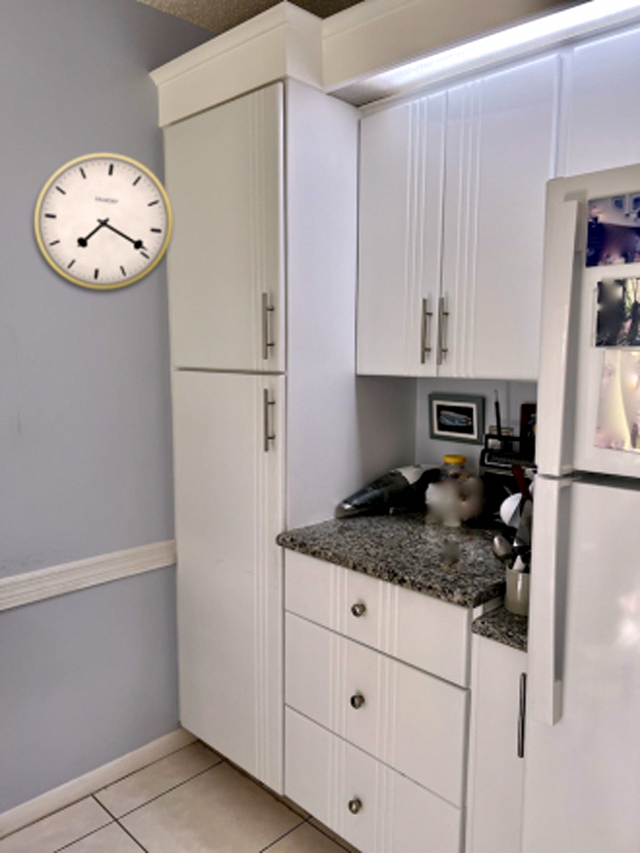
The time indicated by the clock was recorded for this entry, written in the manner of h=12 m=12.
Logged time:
h=7 m=19
